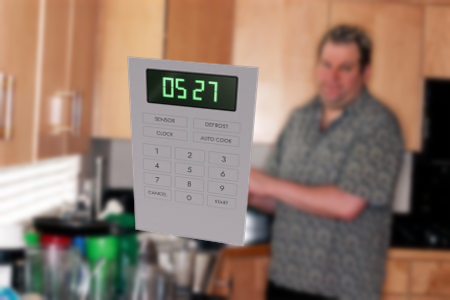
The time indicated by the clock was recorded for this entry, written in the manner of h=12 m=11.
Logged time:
h=5 m=27
